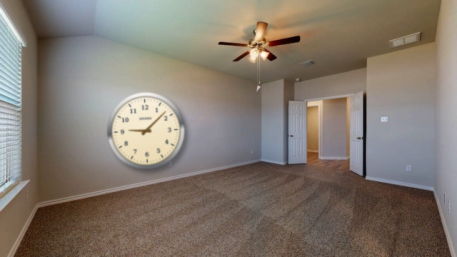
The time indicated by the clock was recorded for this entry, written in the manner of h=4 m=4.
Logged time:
h=9 m=8
